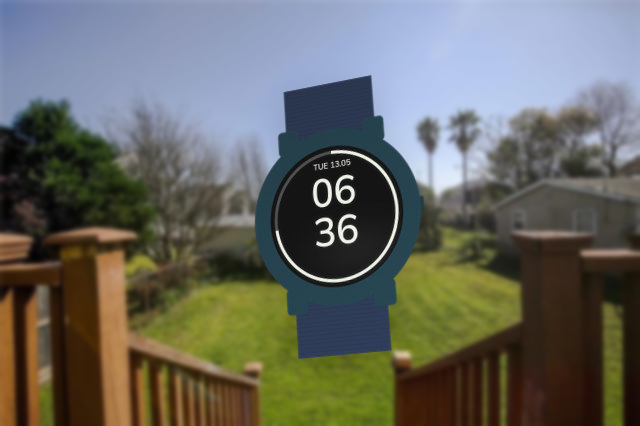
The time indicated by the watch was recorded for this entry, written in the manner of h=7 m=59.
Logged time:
h=6 m=36
